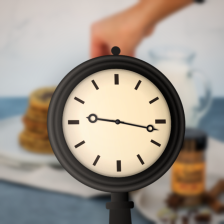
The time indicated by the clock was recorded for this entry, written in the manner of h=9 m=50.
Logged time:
h=9 m=17
